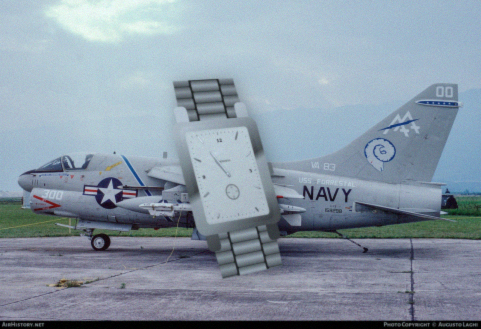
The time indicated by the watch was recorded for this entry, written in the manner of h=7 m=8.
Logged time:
h=10 m=55
